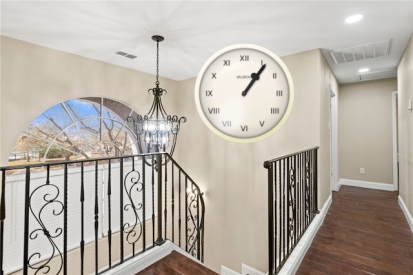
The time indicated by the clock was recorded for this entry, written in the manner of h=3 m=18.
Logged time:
h=1 m=6
